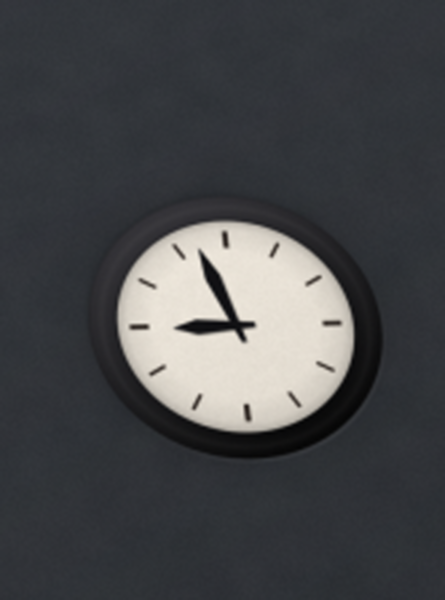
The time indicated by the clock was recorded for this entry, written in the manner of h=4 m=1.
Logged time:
h=8 m=57
